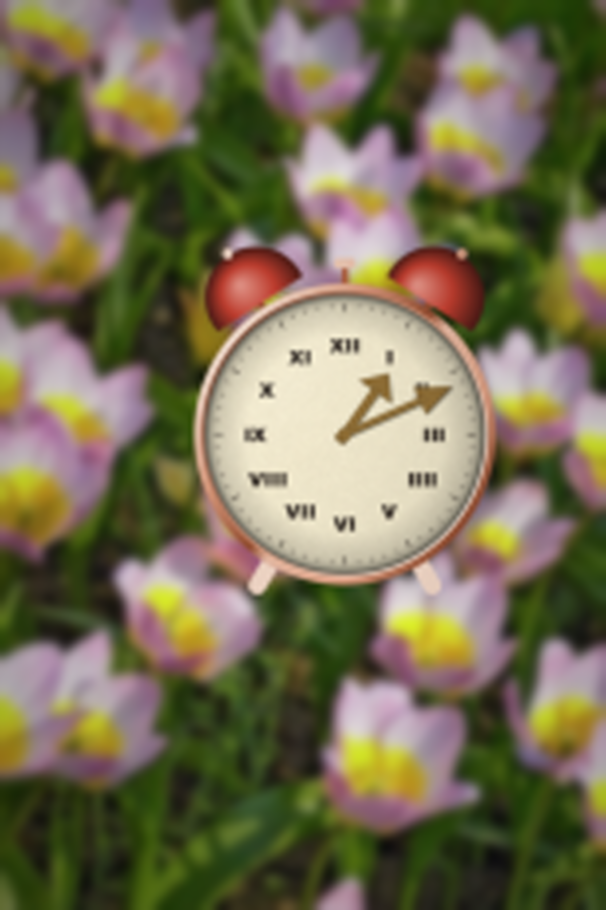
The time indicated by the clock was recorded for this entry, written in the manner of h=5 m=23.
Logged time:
h=1 m=11
